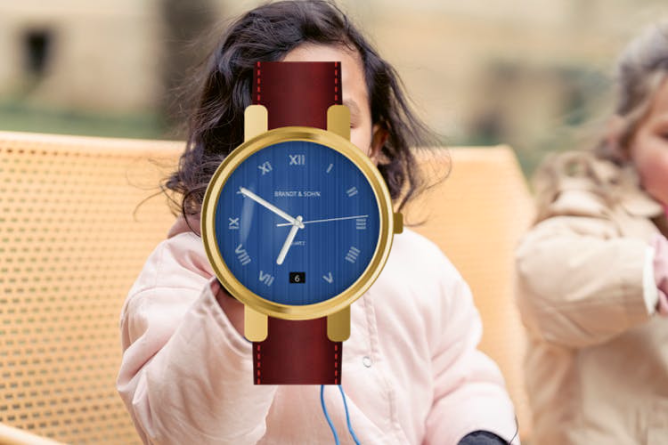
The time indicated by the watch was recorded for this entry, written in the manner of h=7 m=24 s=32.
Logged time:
h=6 m=50 s=14
